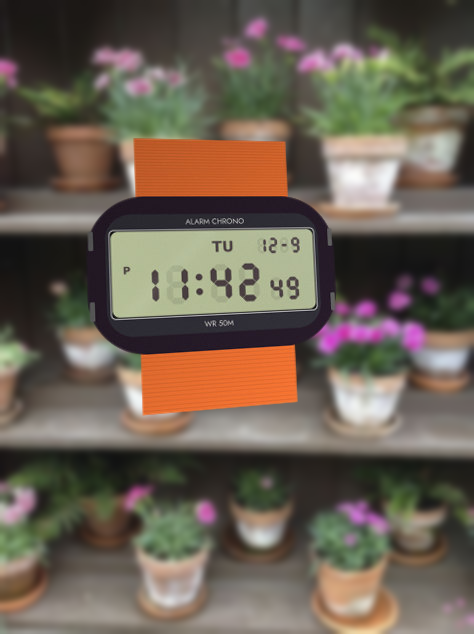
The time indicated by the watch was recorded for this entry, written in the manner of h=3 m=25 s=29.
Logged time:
h=11 m=42 s=49
